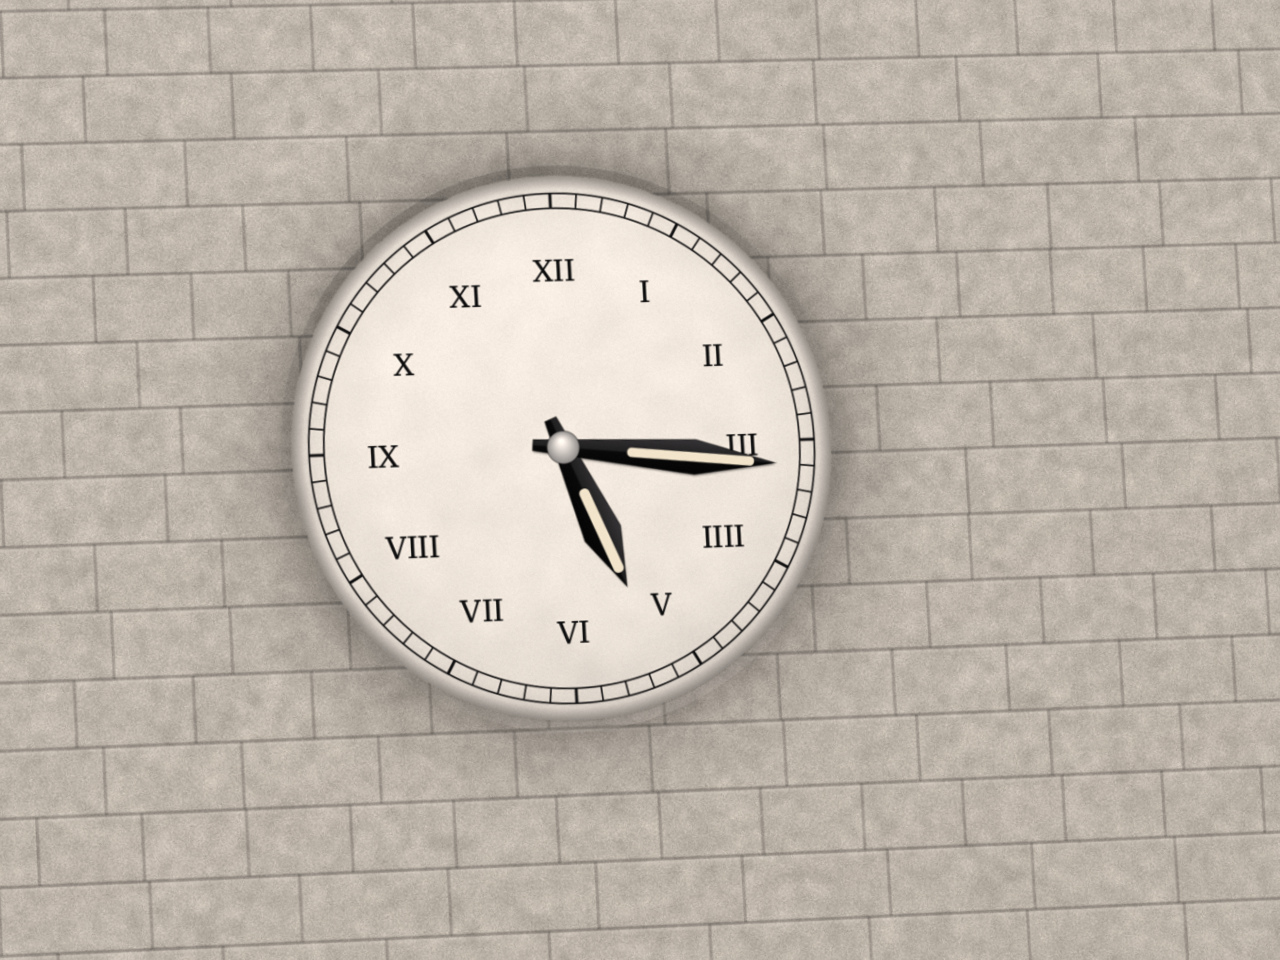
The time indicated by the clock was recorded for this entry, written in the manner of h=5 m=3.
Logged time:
h=5 m=16
